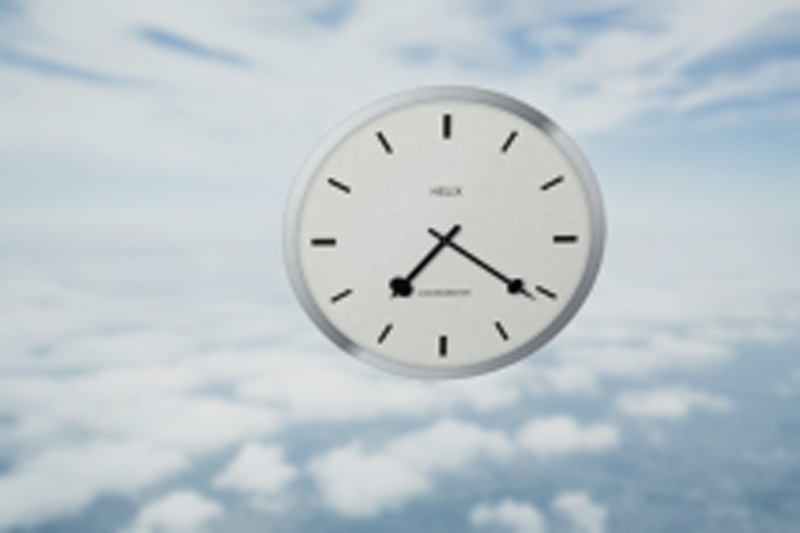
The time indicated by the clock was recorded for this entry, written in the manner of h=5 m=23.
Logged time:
h=7 m=21
